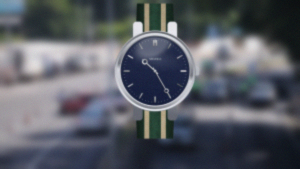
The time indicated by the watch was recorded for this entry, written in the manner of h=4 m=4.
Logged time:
h=10 m=25
